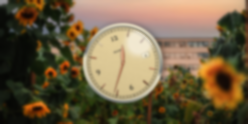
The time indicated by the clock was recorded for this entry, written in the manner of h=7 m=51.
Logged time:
h=12 m=36
